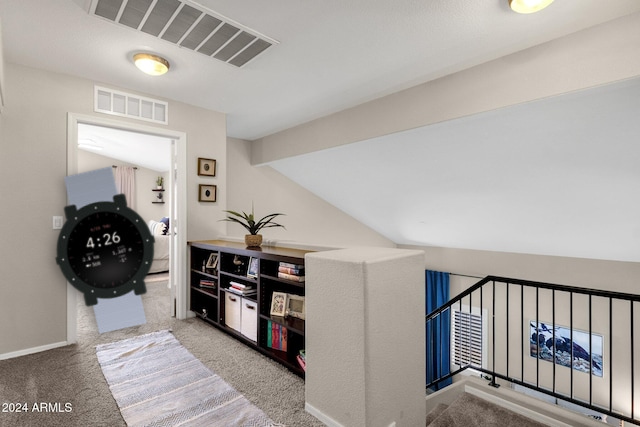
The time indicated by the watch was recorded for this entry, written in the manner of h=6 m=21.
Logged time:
h=4 m=26
